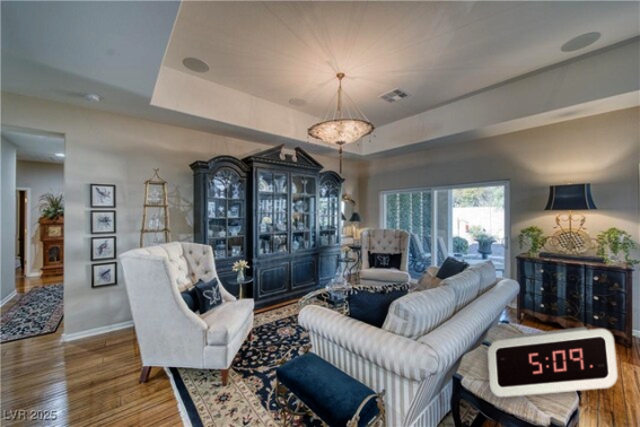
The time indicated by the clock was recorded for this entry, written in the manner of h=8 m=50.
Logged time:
h=5 m=9
